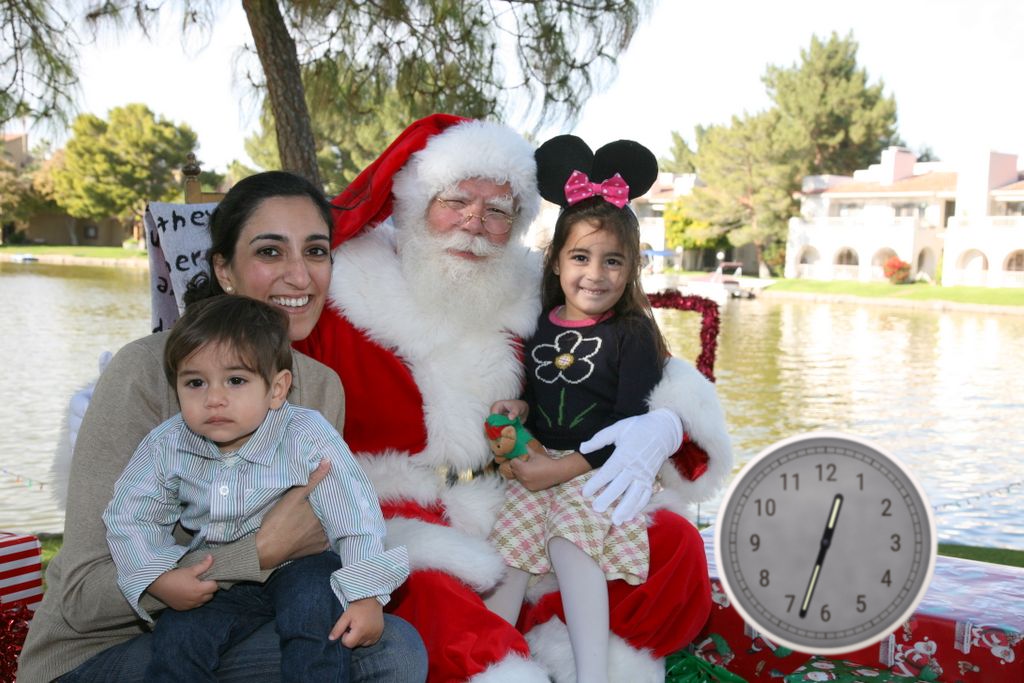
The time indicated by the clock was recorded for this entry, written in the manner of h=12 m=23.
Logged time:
h=12 m=33
